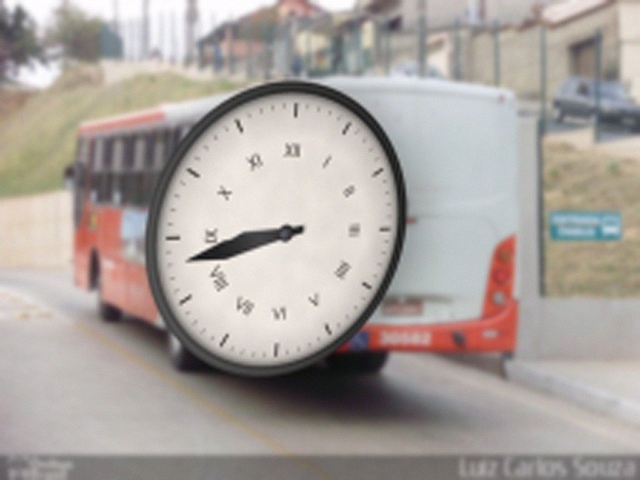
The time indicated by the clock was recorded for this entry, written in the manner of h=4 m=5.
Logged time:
h=8 m=43
